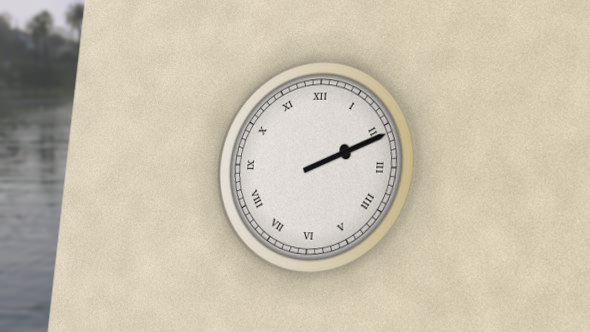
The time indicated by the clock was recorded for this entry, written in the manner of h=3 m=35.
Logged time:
h=2 m=11
